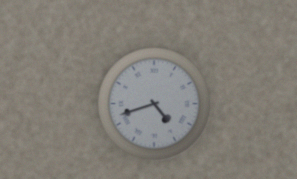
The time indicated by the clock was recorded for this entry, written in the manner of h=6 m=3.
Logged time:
h=4 m=42
